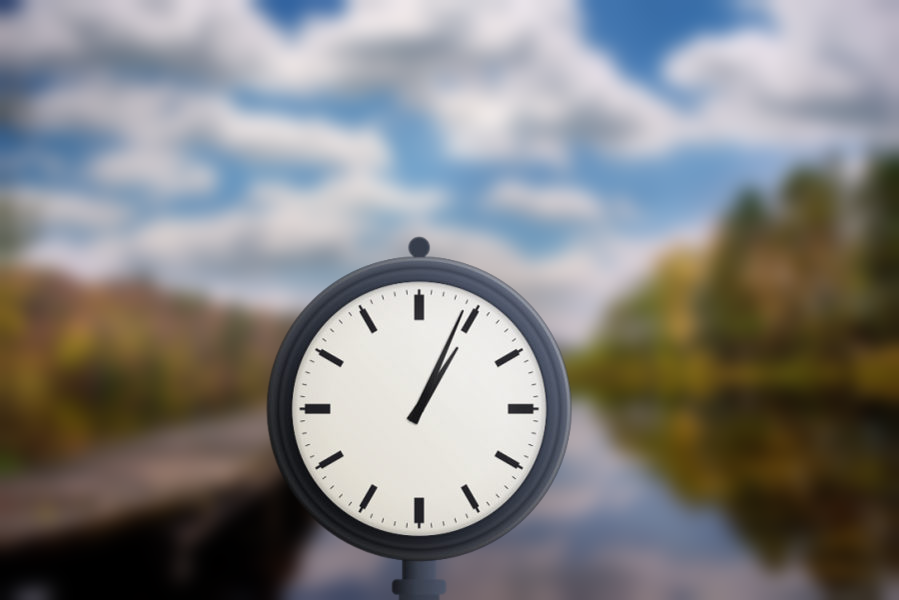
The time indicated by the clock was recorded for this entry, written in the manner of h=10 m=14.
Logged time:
h=1 m=4
